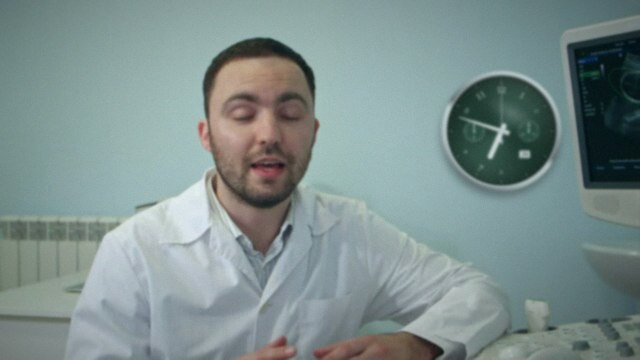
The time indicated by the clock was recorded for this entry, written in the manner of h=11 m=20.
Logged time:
h=6 m=48
